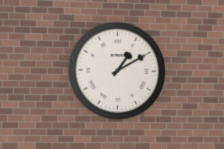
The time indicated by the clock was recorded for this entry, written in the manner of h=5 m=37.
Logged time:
h=1 m=10
